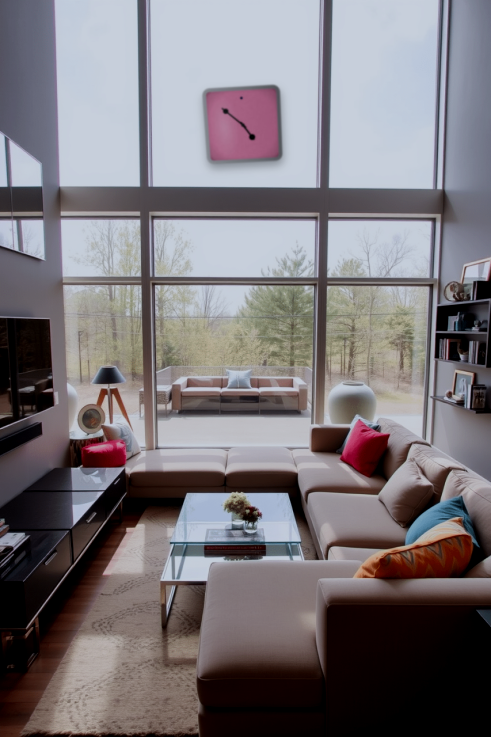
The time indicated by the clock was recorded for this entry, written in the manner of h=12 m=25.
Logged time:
h=4 m=52
